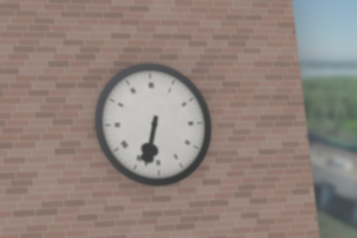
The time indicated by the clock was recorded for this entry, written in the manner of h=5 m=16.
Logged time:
h=6 m=33
